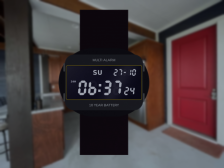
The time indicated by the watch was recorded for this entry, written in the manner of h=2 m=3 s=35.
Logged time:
h=6 m=37 s=24
